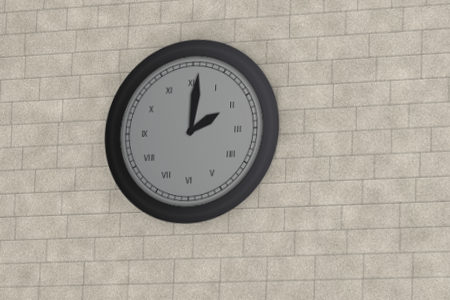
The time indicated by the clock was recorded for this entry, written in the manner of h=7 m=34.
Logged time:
h=2 m=1
